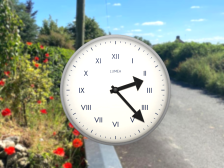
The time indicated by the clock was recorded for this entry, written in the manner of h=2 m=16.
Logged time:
h=2 m=23
